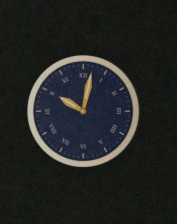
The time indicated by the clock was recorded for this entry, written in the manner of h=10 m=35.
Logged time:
h=10 m=2
